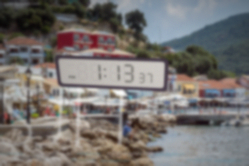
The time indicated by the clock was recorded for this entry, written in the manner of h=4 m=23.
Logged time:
h=1 m=13
